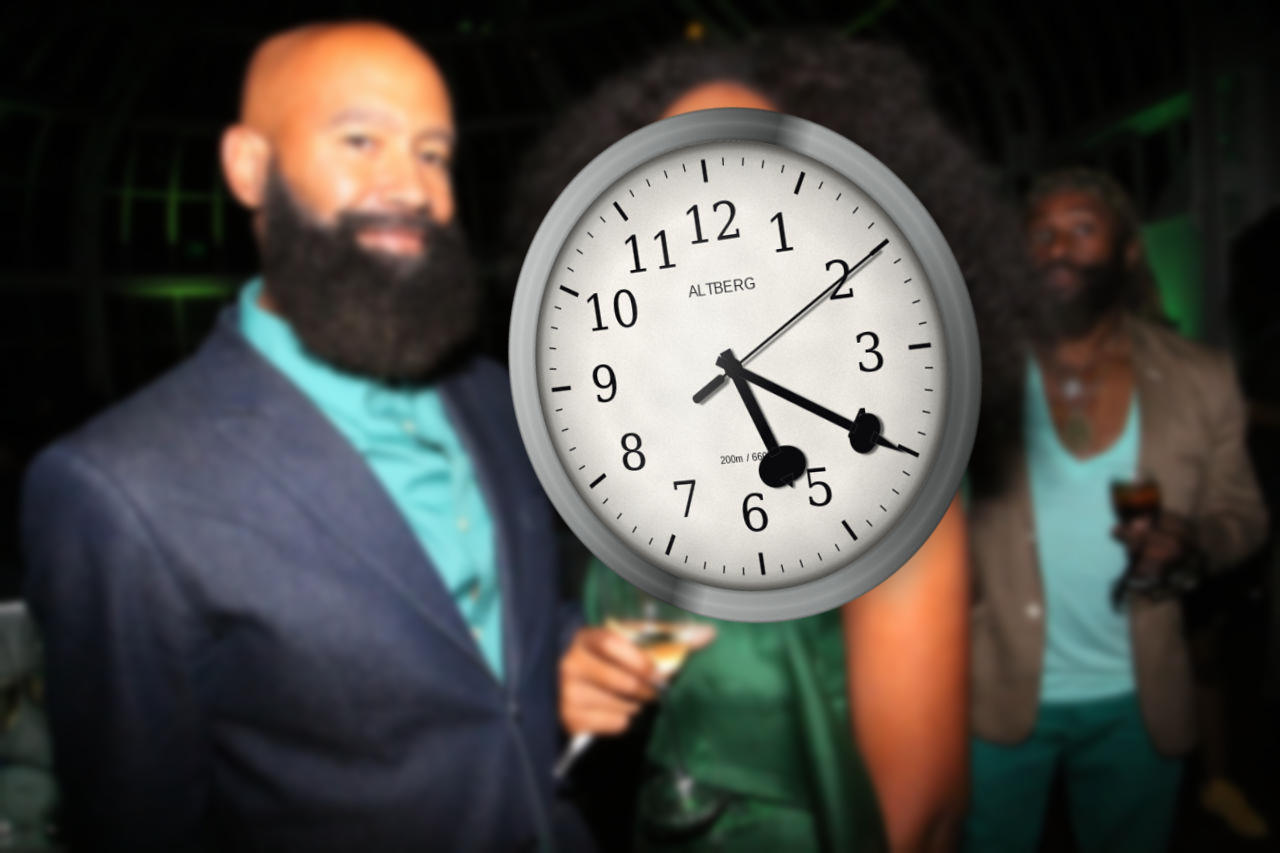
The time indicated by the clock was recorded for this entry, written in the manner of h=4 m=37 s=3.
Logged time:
h=5 m=20 s=10
